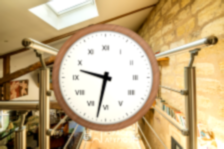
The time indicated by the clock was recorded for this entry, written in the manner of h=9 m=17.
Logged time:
h=9 m=32
